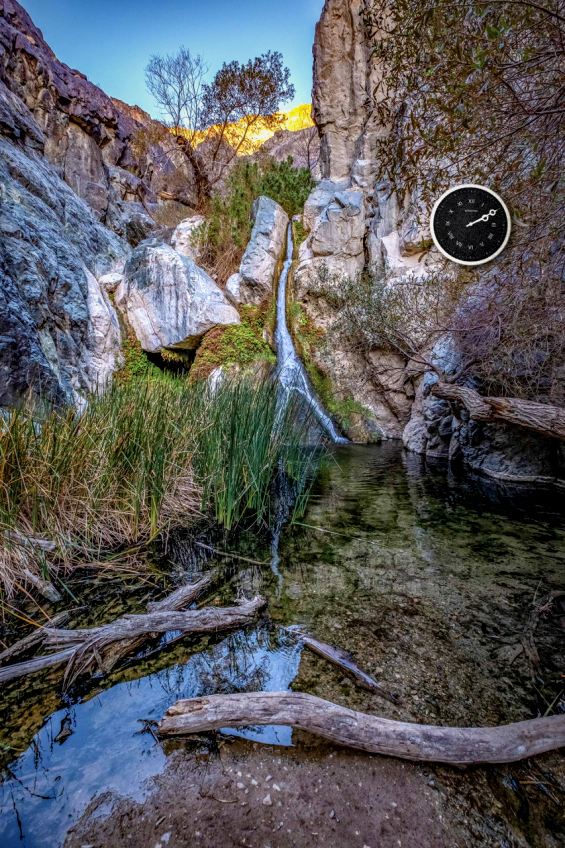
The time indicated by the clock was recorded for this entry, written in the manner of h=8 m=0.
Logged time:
h=2 m=10
